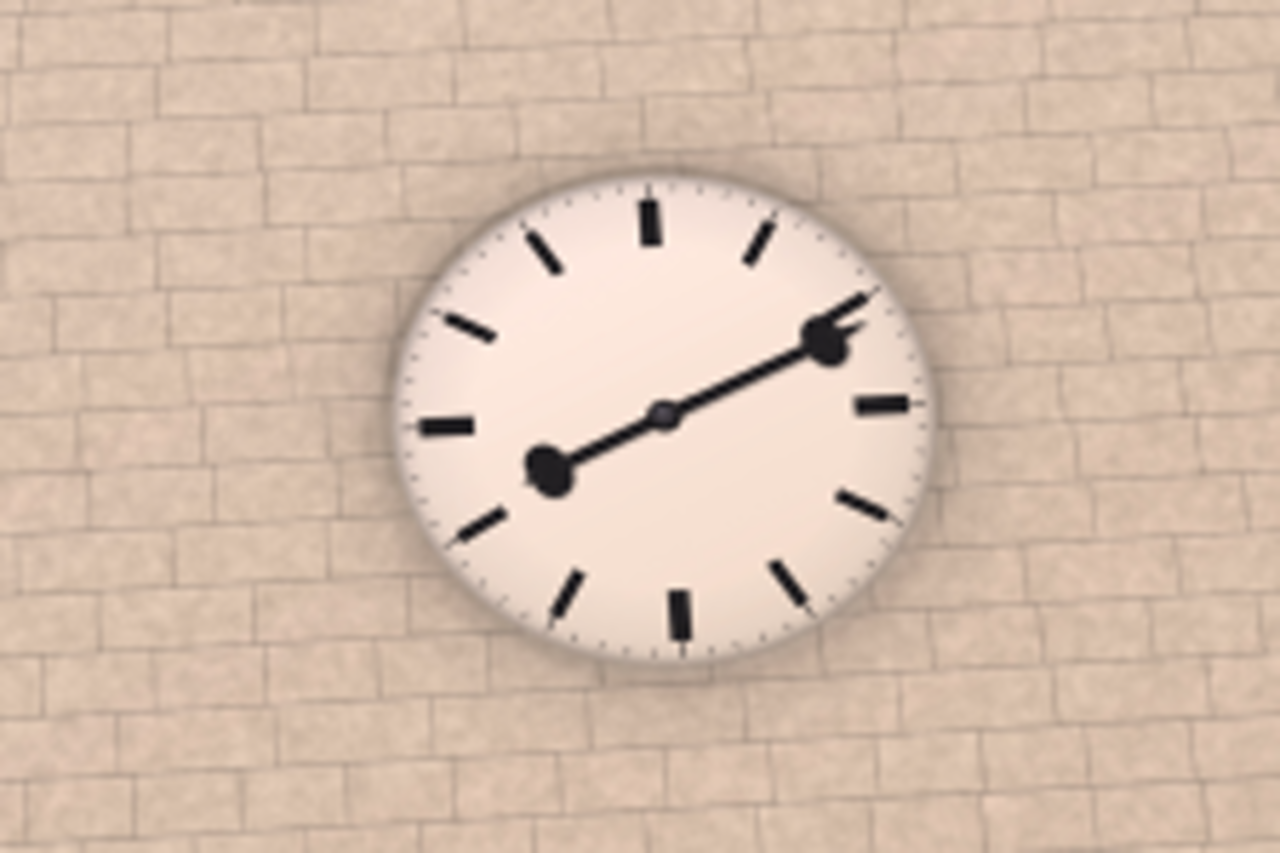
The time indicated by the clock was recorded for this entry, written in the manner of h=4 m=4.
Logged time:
h=8 m=11
